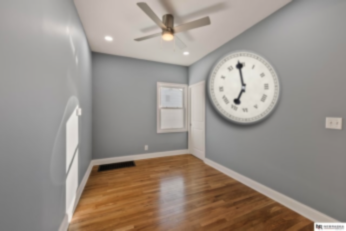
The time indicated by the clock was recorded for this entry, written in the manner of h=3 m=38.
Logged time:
h=6 m=59
